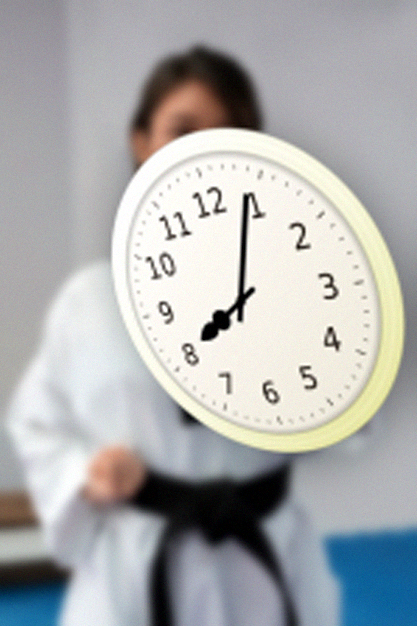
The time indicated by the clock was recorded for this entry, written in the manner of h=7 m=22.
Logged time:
h=8 m=4
